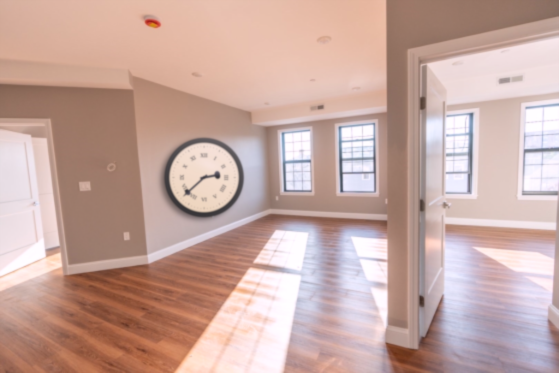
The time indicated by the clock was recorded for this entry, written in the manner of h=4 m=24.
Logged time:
h=2 m=38
